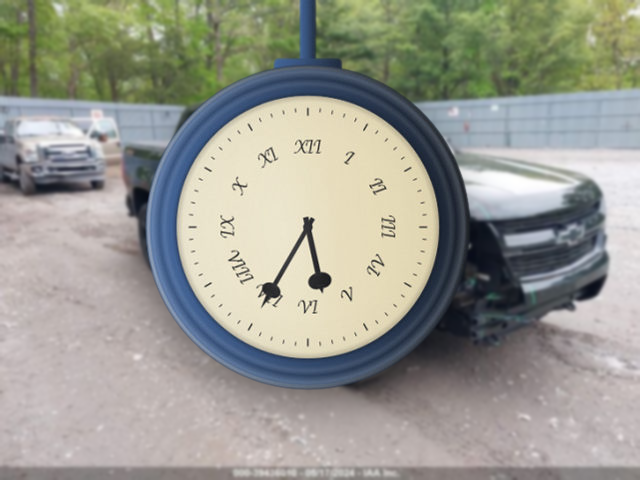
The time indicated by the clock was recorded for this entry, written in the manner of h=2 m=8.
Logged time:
h=5 m=35
